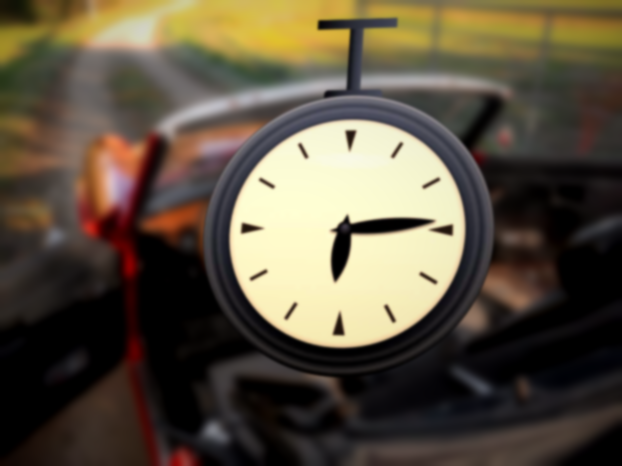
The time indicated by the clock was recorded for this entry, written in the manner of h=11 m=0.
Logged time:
h=6 m=14
